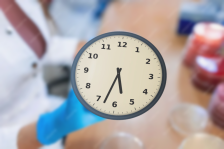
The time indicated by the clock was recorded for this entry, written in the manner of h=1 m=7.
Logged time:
h=5 m=33
